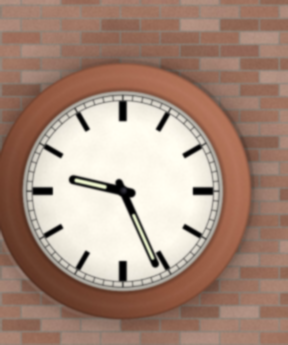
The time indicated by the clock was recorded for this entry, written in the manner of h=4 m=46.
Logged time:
h=9 m=26
